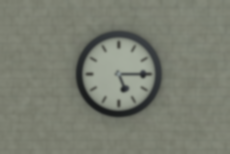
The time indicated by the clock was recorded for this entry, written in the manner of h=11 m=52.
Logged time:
h=5 m=15
